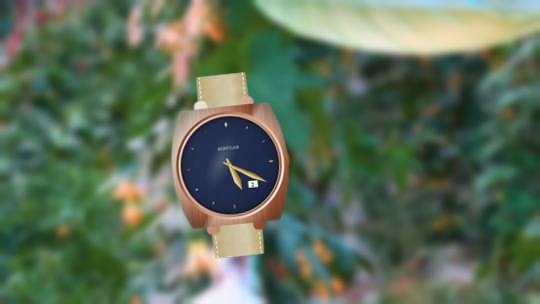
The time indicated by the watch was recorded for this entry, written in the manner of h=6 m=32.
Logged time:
h=5 m=20
